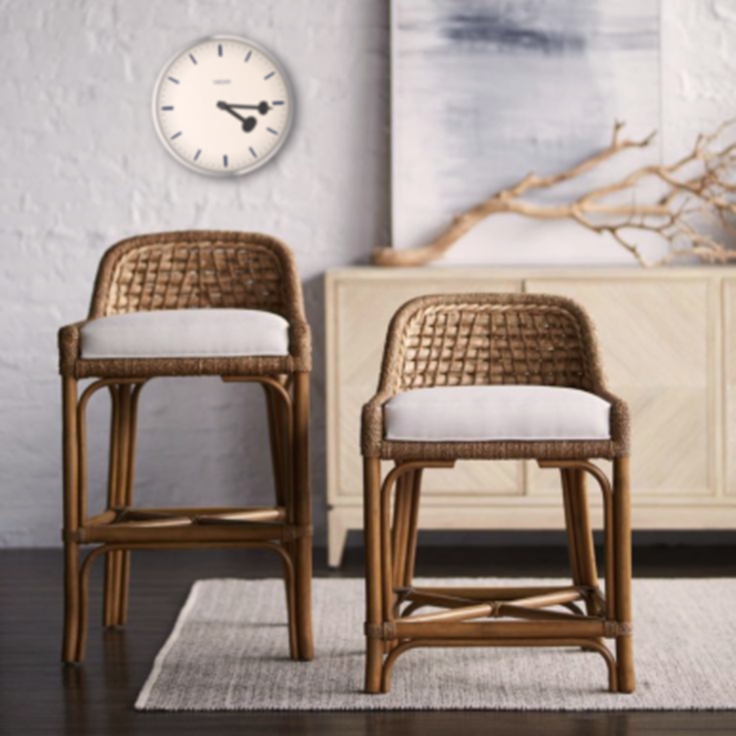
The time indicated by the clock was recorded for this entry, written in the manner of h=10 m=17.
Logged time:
h=4 m=16
